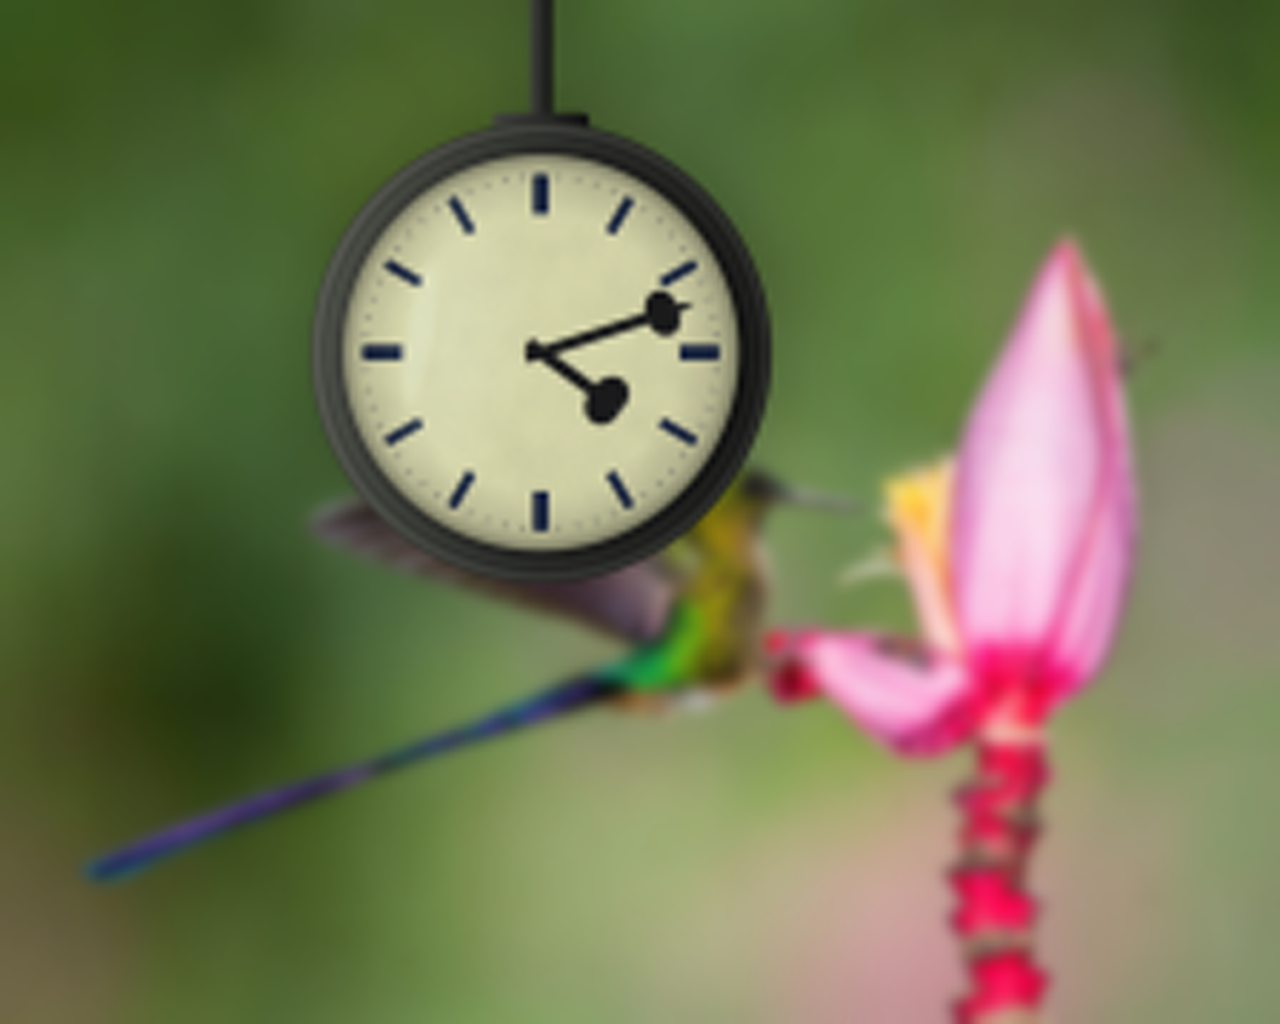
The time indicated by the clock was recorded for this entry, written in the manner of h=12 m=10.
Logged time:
h=4 m=12
